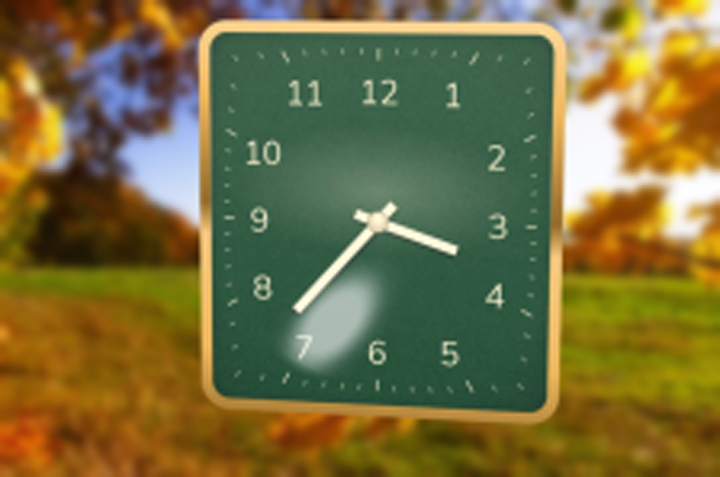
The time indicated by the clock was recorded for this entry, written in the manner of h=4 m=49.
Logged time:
h=3 m=37
